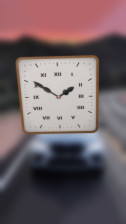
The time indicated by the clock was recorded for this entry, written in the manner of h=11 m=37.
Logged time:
h=1 m=51
